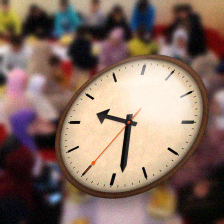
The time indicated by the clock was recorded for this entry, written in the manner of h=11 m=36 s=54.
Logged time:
h=9 m=28 s=35
